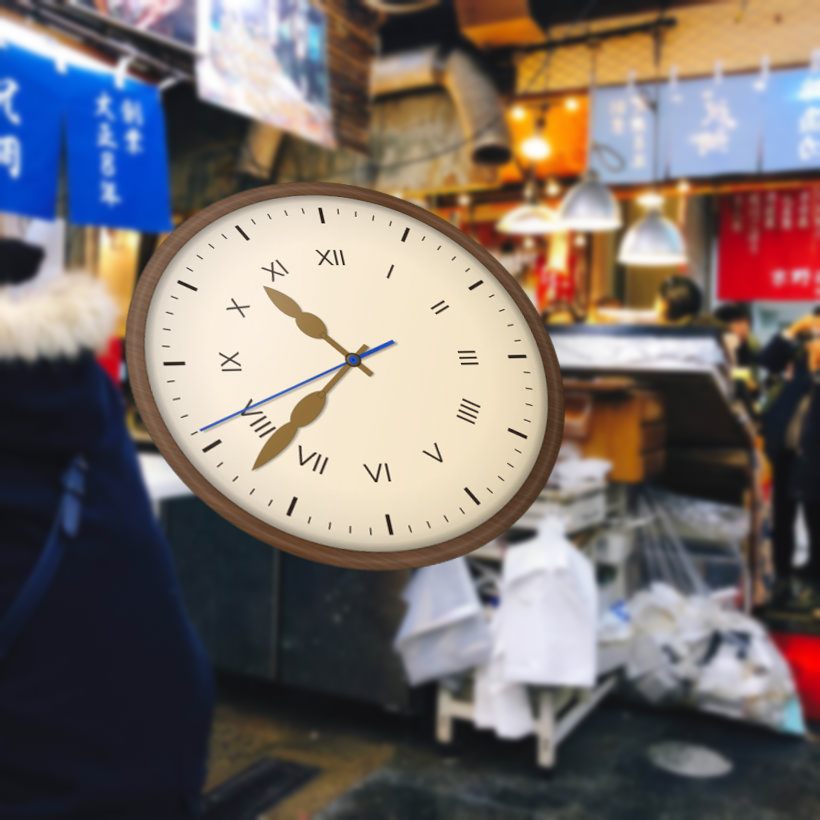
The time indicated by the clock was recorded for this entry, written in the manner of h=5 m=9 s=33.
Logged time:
h=10 m=37 s=41
